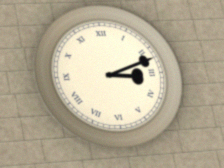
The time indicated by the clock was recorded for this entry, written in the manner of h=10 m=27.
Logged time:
h=3 m=12
